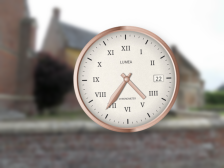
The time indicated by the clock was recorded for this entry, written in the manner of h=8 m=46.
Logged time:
h=4 m=36
